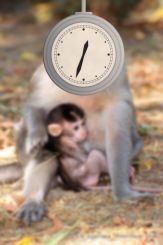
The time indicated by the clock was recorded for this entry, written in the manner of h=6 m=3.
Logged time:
h=12 m=33
